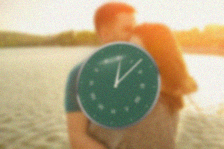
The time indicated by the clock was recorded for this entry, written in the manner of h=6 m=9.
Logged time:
h=12 m=7
